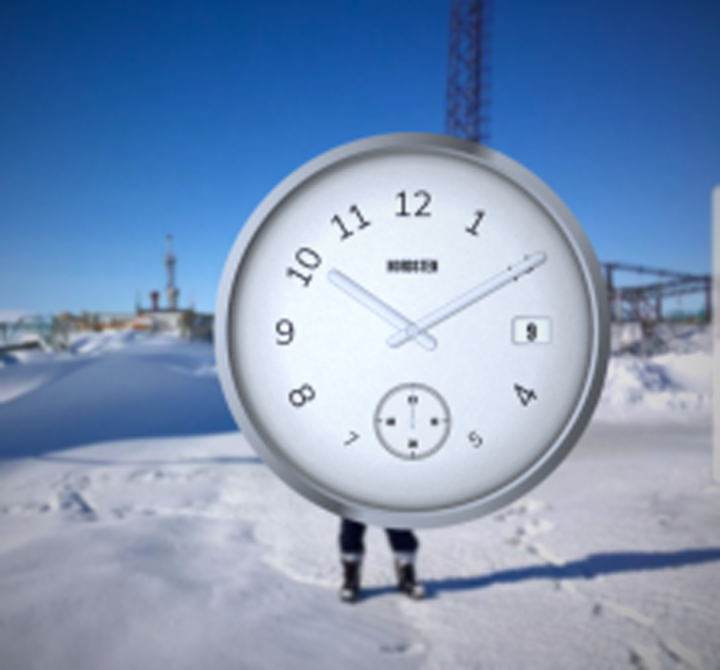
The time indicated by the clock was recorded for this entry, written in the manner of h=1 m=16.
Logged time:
h=10 m=10
